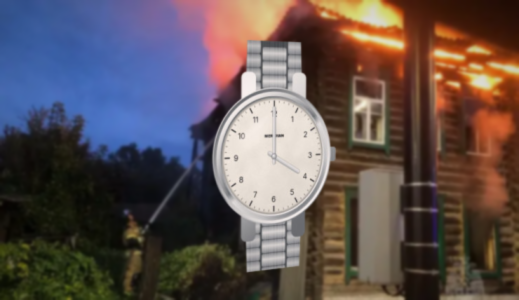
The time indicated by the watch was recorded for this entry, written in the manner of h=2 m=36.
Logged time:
h=4 m=0
